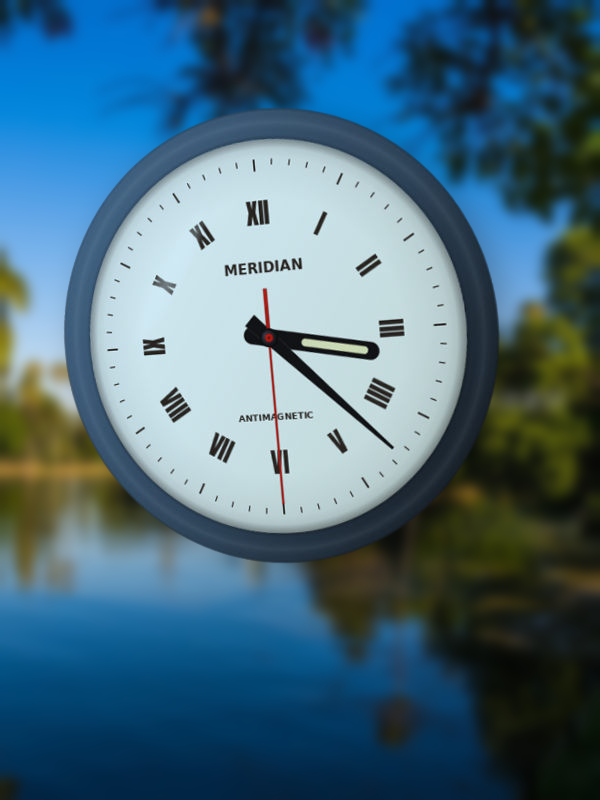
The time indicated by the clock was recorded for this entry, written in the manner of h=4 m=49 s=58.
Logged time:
h=3 m=22 s=30
